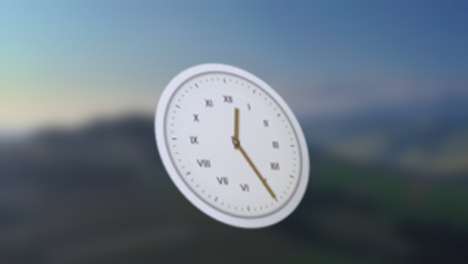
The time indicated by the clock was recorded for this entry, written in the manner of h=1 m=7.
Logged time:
h=12 m=25
